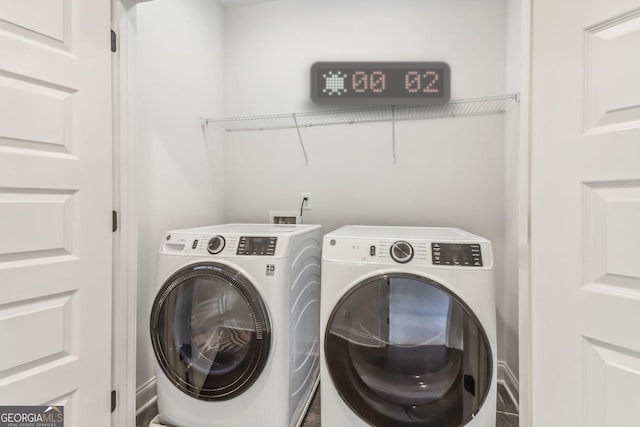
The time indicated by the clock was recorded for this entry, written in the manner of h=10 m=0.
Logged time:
h=0 m=2
